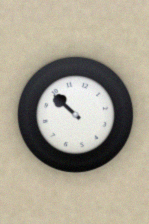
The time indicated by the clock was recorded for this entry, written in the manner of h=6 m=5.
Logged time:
h=9 m=49
